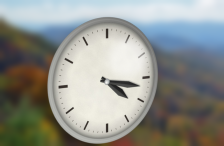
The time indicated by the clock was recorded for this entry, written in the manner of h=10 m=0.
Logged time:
h=4 m=17
